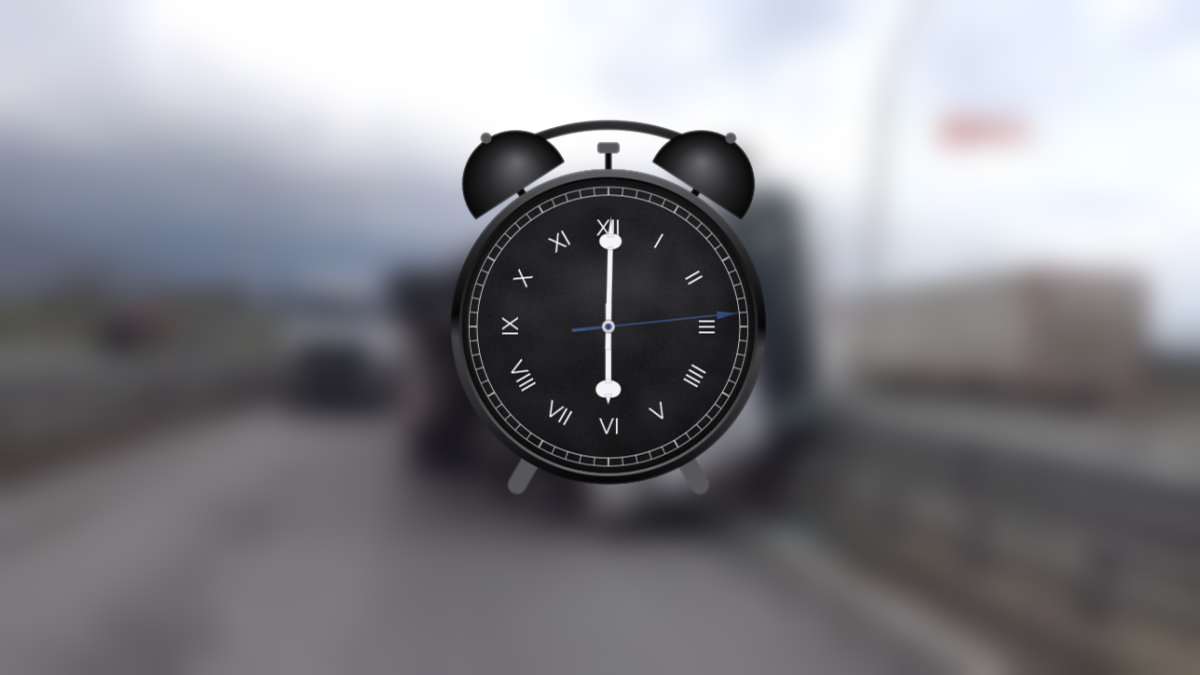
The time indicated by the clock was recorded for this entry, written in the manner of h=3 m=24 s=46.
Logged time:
h=6 m=0 s=14
